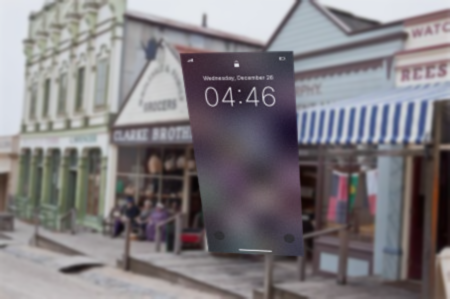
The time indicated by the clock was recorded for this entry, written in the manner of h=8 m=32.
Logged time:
h=4 m=46
